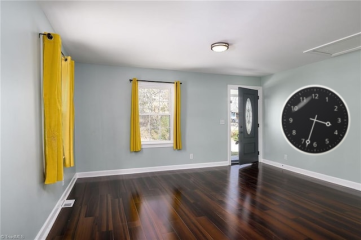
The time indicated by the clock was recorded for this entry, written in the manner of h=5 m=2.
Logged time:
h=3 m=33
